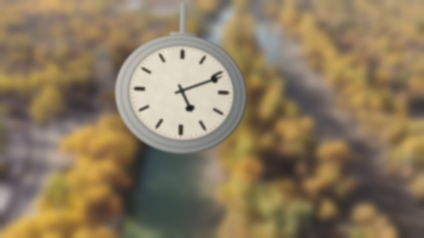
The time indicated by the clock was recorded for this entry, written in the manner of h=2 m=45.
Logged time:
h=5 m=11
